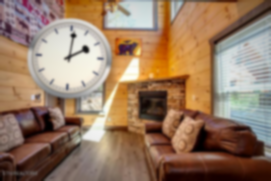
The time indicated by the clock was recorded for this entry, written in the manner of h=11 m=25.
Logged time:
h=2 m=1
